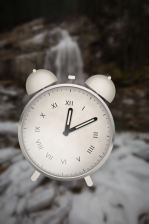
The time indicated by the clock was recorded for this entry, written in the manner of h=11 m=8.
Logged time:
h=12 m=10
